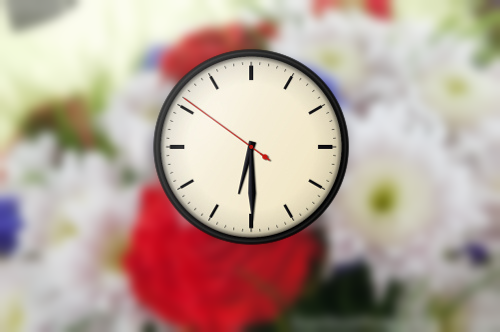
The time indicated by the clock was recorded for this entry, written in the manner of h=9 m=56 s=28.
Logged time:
h=6 m=29 s=51
